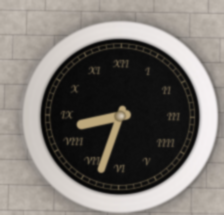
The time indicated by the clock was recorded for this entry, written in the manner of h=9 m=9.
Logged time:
h=8 m=33
